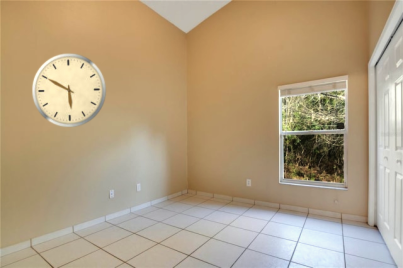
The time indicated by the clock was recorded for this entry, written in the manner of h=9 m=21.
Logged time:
h=5 m=50
